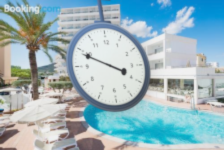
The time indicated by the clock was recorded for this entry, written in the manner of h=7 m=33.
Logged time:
h=3 m=49
